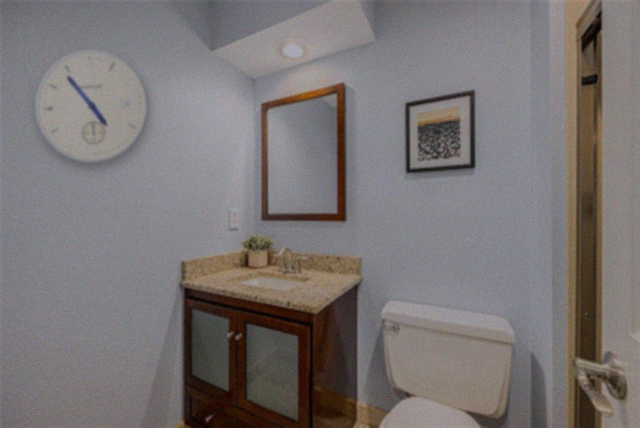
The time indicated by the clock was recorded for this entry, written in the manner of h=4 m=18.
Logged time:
h=4 m=54
